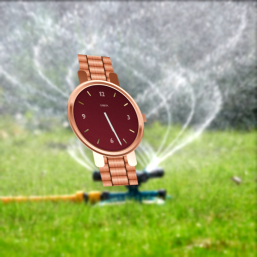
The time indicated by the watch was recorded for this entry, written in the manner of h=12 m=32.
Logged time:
h=5 m=27
